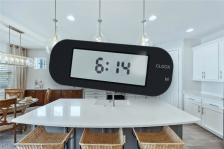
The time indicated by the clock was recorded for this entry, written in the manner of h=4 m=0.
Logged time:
h=6 m=14
